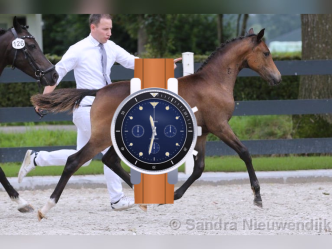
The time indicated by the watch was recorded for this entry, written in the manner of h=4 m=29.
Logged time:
h=11 m=32
